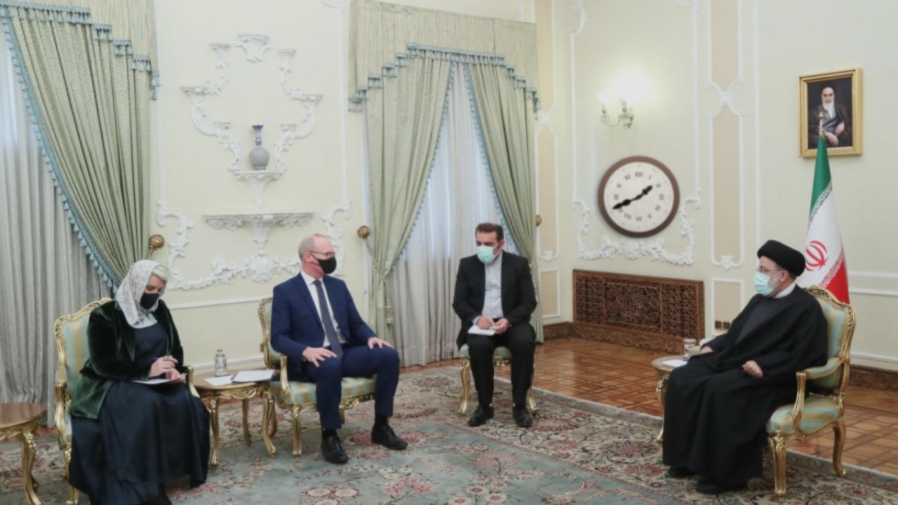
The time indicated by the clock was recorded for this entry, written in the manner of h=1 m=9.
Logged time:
h=1 m=41
